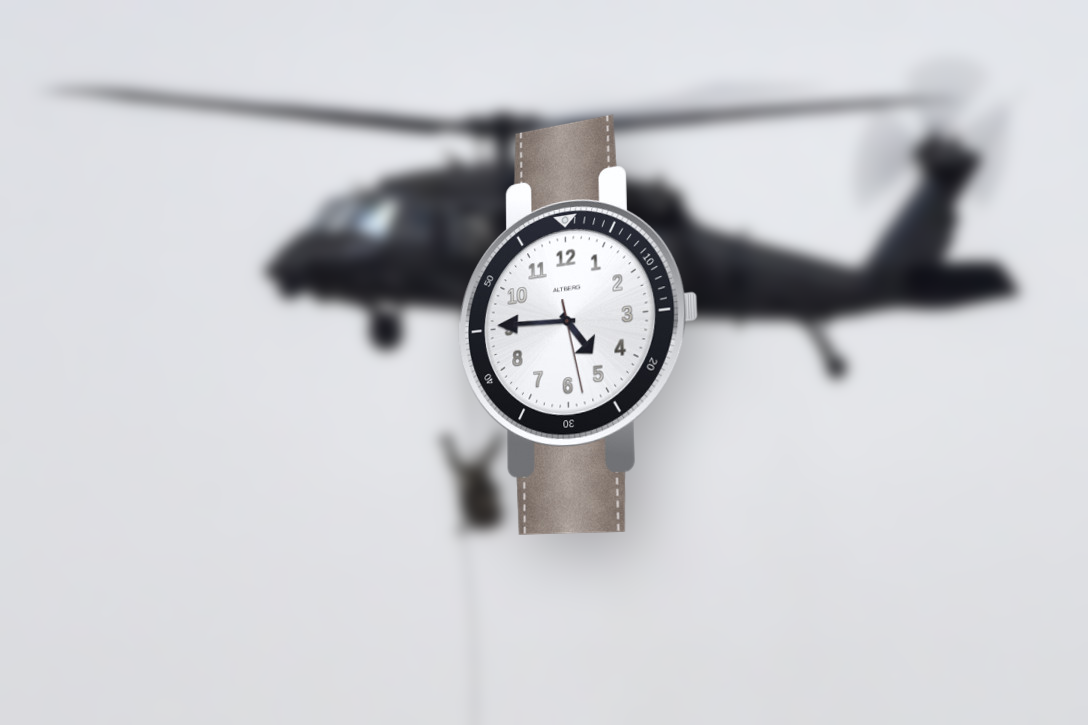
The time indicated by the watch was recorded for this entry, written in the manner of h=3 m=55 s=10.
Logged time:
h=4 m=45 s=28
